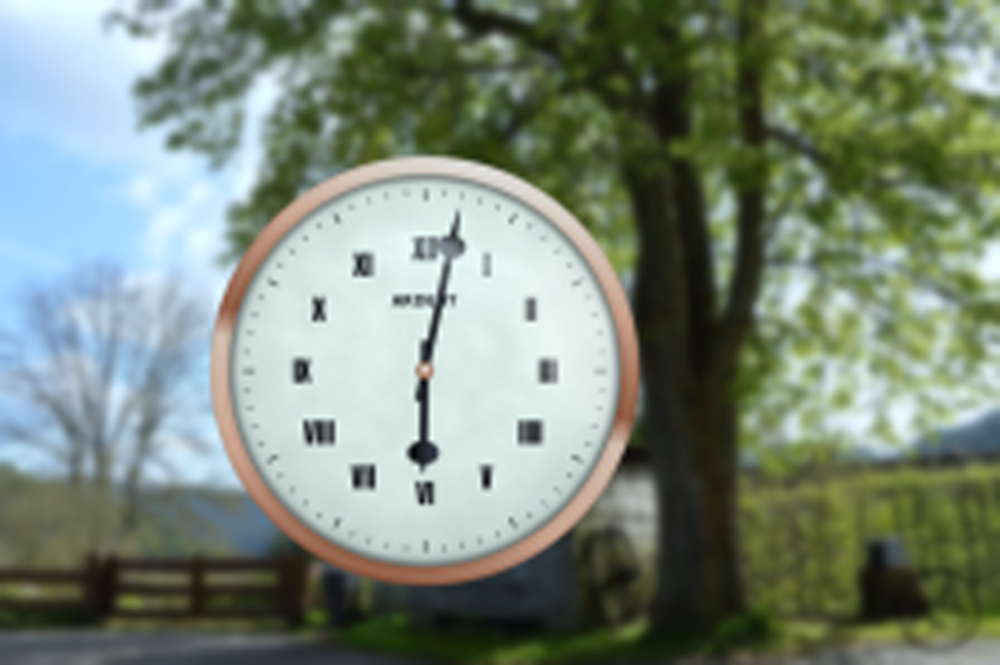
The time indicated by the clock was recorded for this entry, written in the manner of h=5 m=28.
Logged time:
h=6 m=2
